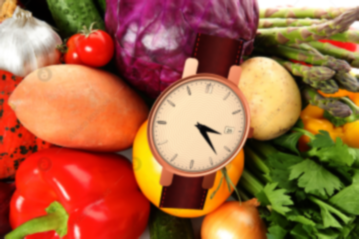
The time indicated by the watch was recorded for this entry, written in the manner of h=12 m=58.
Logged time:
h=3 m=23
